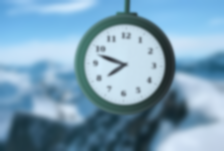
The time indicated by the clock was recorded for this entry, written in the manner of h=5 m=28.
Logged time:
h=7 m=48
